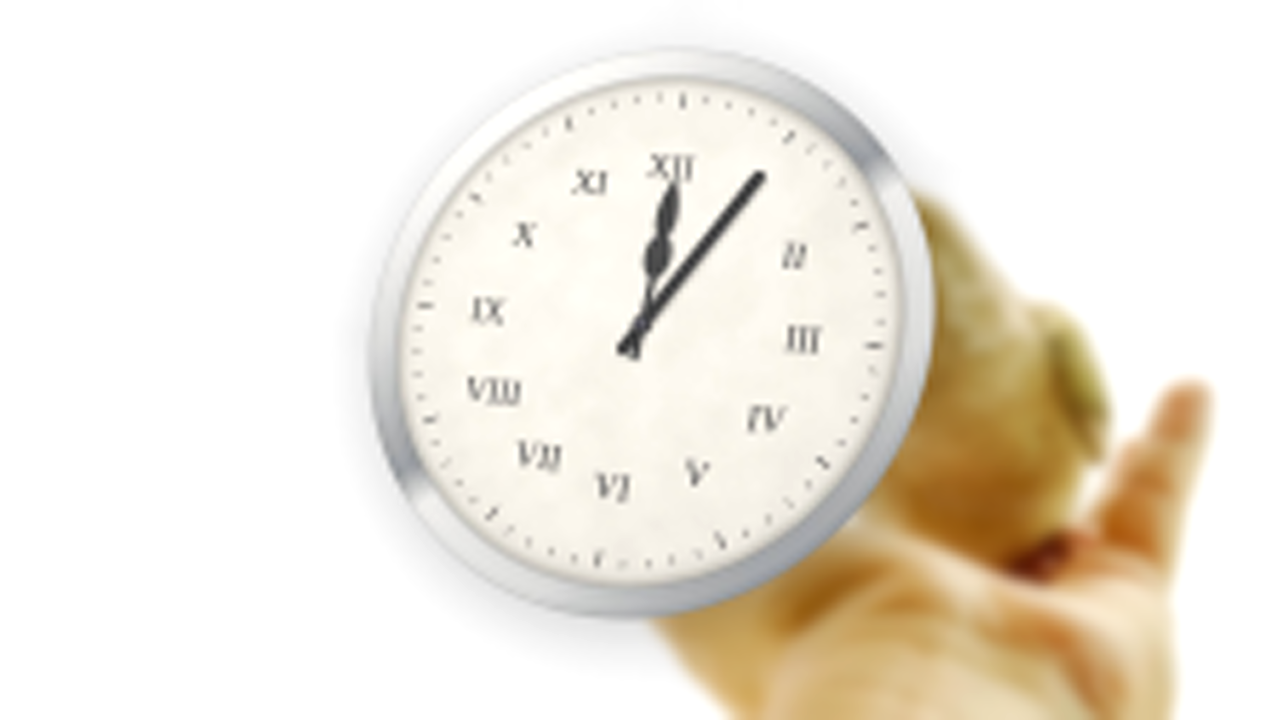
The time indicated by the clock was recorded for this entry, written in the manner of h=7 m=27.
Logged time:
h=12 m=5
